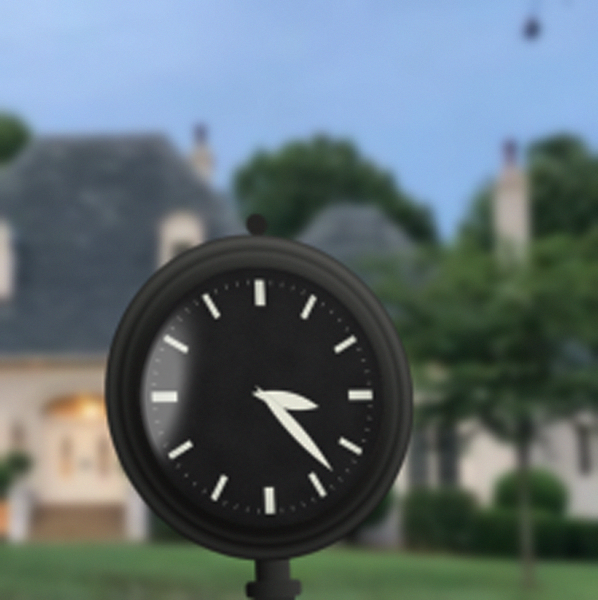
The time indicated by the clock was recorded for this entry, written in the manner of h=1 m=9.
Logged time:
h=3 m=23
